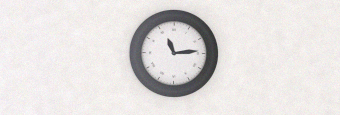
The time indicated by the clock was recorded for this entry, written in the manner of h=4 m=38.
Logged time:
h=11 m=14
